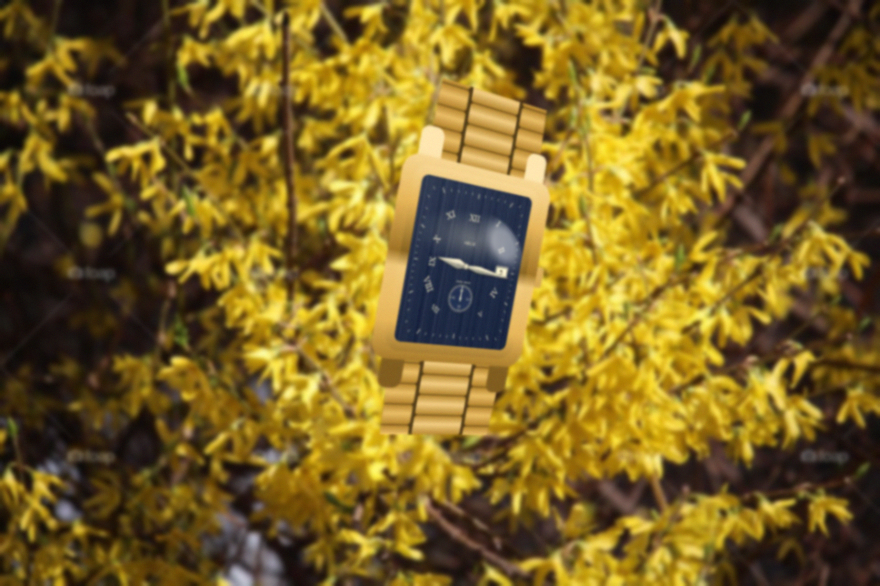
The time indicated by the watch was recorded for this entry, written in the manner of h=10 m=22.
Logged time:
h=9 m=16
